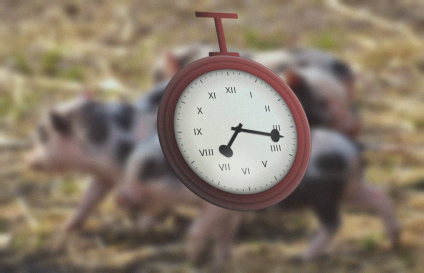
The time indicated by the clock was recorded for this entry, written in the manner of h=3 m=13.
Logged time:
h=7 m=17
